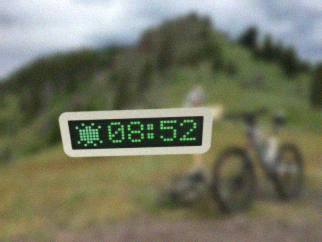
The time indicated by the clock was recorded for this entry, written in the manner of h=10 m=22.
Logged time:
h=8 m=52
